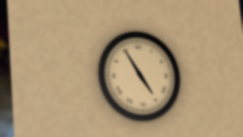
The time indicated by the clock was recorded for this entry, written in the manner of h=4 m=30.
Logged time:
h=4 m=55
